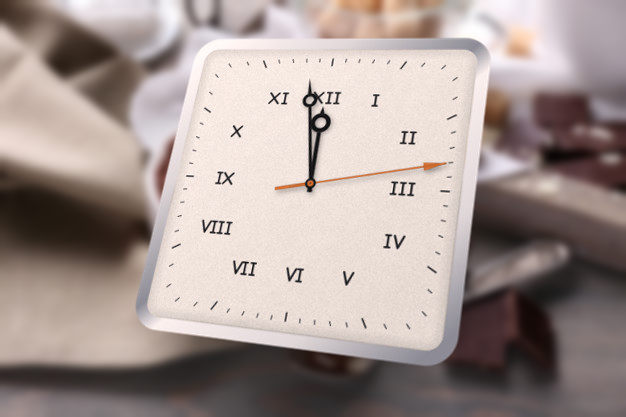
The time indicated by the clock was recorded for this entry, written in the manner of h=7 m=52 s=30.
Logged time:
h=11 m=58 s=13
